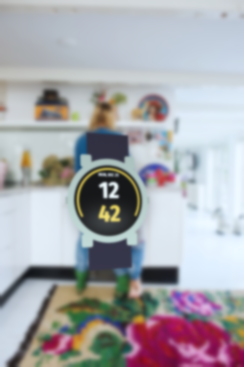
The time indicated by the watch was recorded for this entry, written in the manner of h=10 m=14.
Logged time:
h=12 m=42
